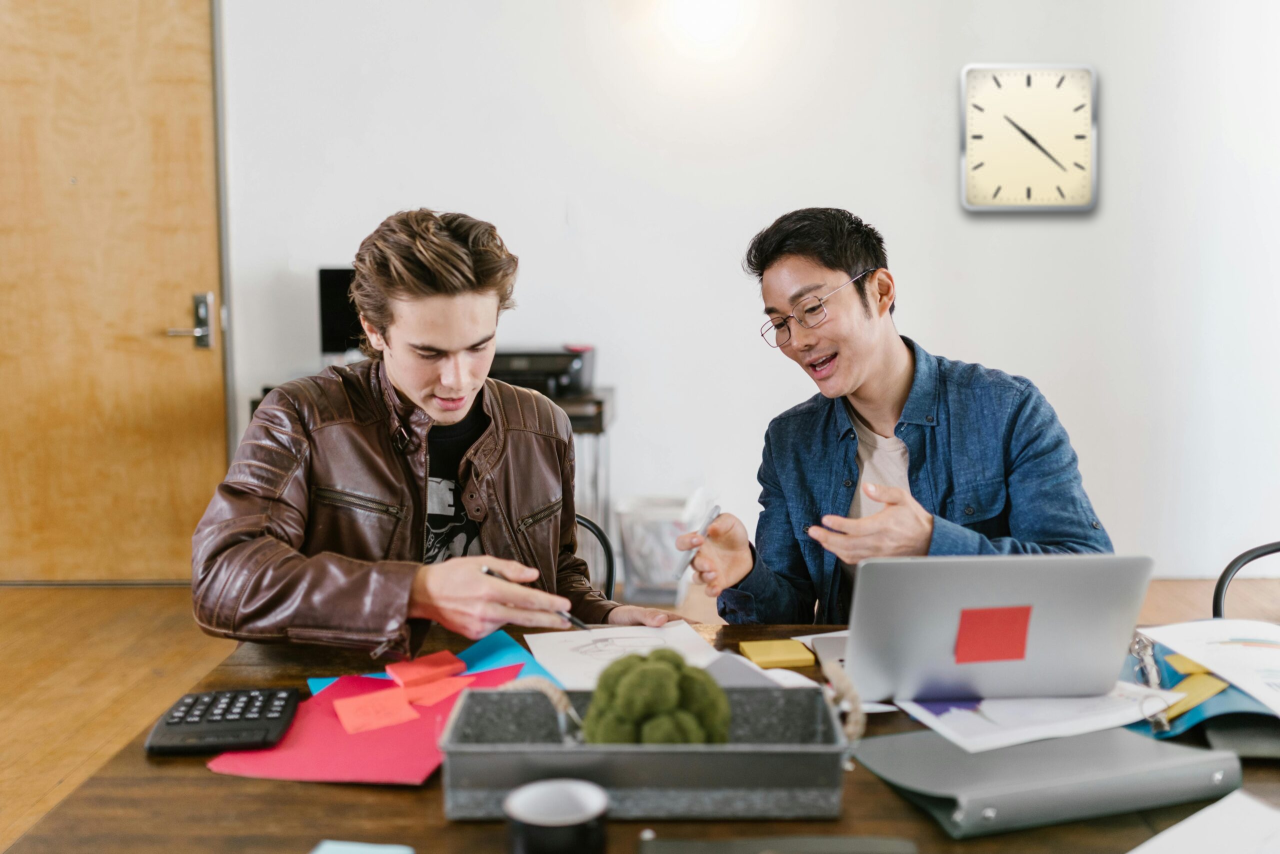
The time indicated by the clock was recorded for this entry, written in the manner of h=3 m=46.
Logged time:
h=10 m=22
